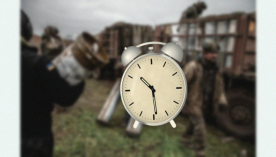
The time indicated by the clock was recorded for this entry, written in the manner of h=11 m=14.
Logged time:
h=10 m=29
